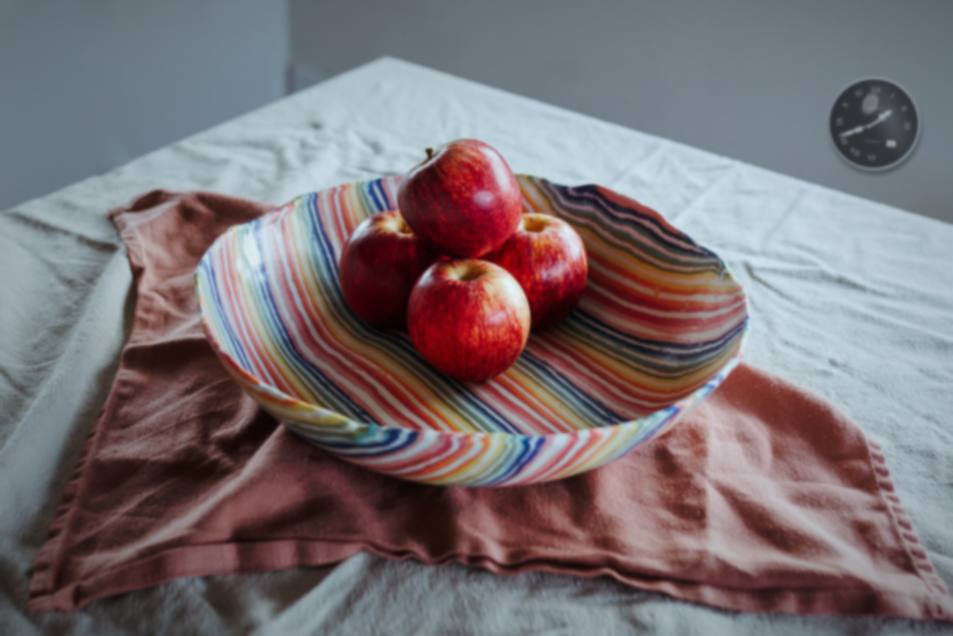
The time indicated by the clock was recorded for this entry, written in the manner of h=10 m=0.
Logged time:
h=1 m=41
